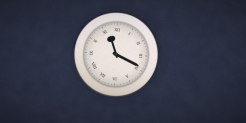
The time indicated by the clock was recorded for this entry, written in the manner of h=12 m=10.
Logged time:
h=11 m=19
